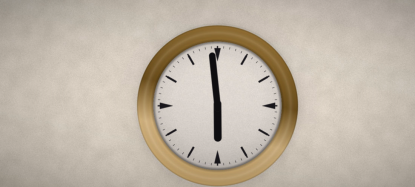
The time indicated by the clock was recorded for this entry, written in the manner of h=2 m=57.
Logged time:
h=5 m=59
